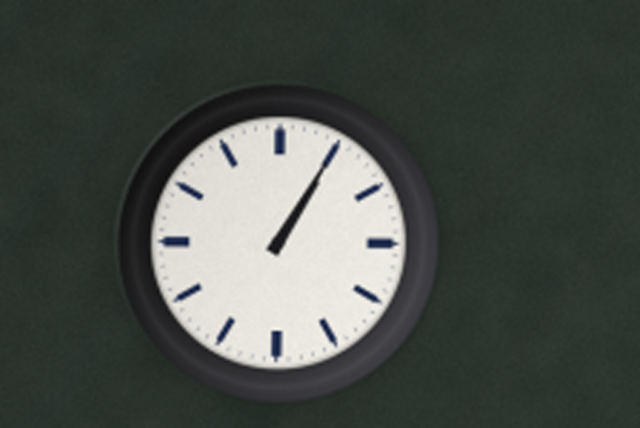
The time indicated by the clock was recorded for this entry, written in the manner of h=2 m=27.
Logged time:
h=1 m=5
